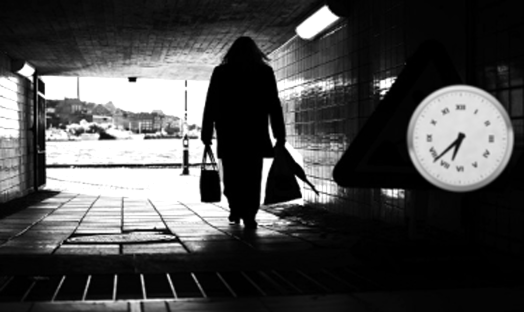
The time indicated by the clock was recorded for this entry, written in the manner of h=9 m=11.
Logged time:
h=6 m=38
